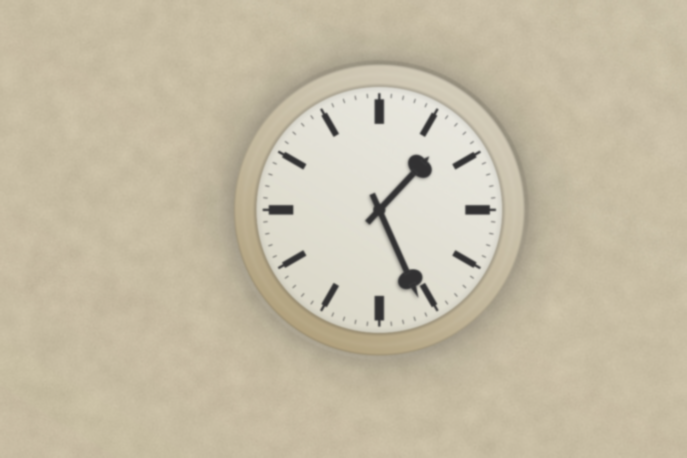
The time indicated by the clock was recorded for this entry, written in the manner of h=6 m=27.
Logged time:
h=1 m=26
